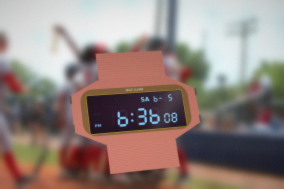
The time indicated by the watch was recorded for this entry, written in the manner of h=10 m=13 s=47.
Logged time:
h=6 m=36 s=8
